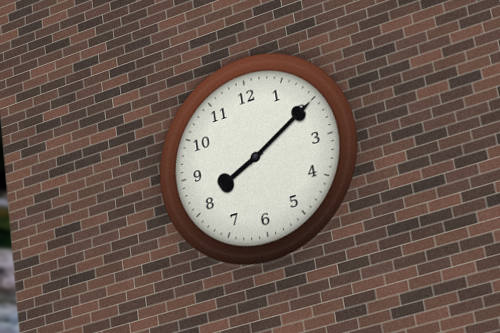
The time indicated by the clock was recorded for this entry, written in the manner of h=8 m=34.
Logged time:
h=8 m=10
